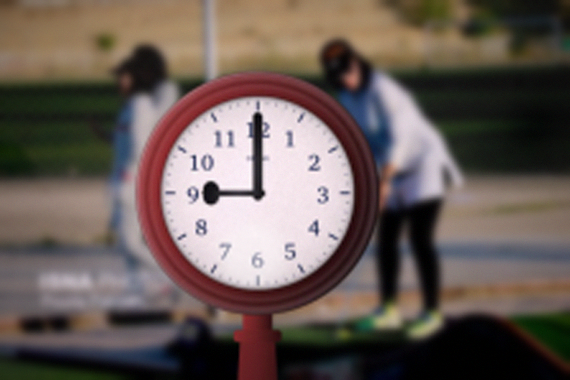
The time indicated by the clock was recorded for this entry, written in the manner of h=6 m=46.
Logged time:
h=9 m=0
